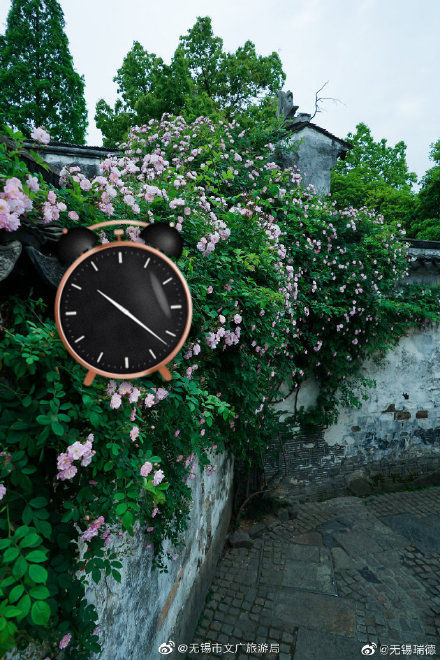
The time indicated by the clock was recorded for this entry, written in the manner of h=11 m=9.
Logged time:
h=10 m=22
